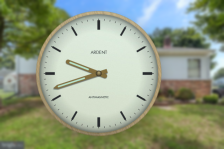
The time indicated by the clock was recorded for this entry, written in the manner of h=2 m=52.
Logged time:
h=9 m=42
